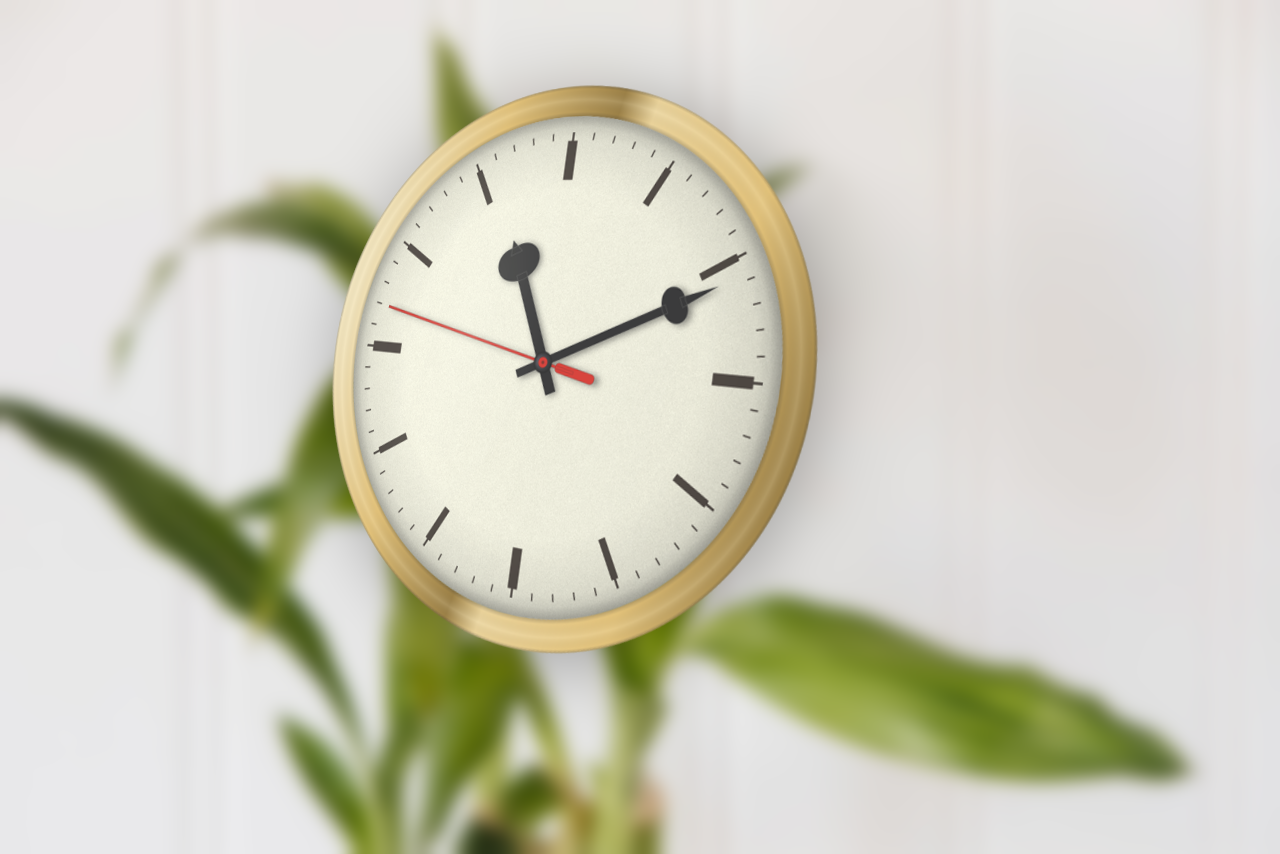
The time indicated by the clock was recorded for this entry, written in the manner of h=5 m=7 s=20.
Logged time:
h=11 m=10 s=47
